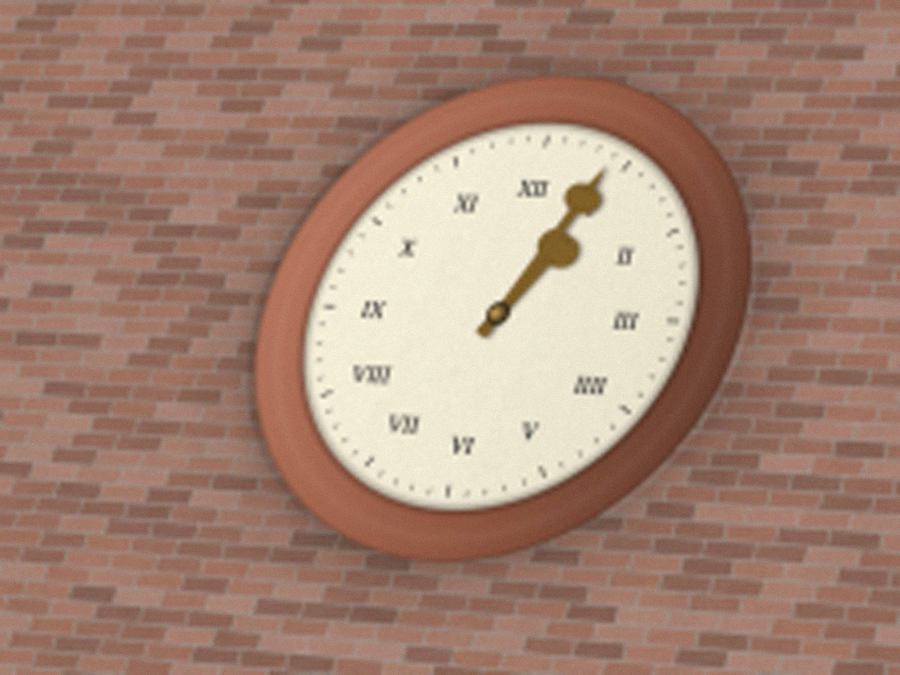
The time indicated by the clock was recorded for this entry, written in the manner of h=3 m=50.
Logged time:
h=1 m=4
